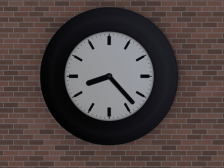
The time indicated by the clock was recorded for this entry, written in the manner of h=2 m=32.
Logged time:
h=8 m=23
